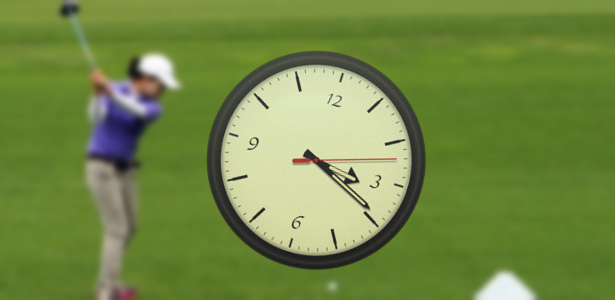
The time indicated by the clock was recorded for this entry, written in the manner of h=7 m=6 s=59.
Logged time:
h=3 m=19 s=12
